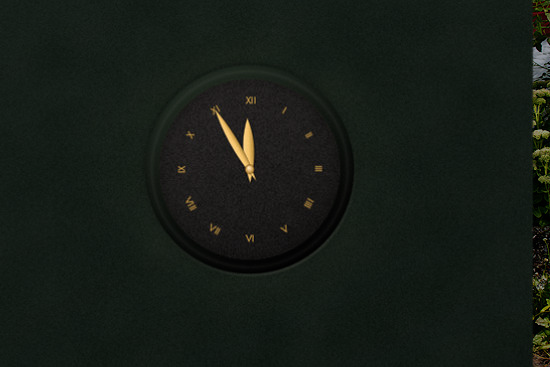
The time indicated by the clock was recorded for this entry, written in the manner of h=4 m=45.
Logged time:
h=11 m=55
